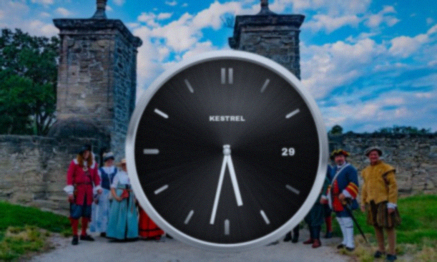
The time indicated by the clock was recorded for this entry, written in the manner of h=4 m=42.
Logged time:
h=5 m=32
